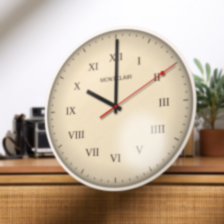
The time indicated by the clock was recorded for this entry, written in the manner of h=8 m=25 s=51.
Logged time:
h=10 m=0 s=10
